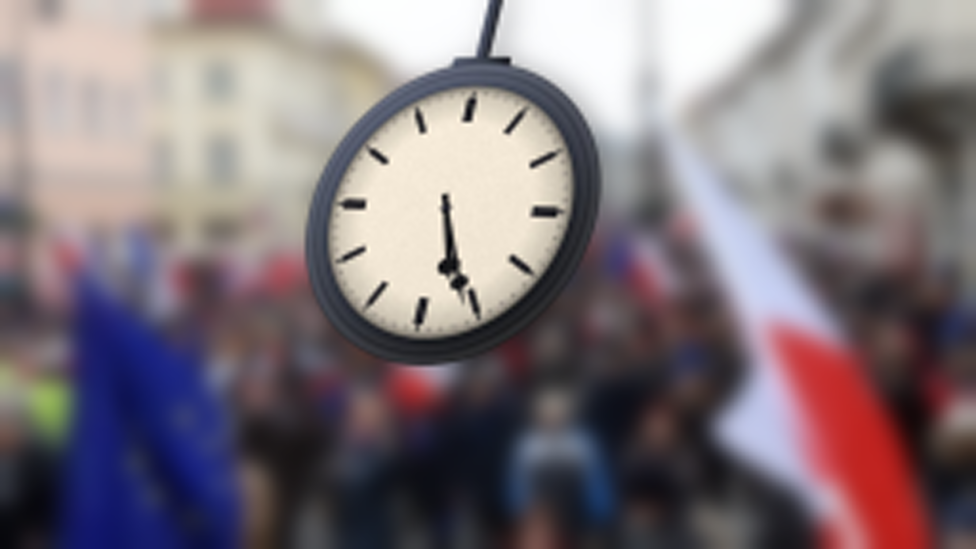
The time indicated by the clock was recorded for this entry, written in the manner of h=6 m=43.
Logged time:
h=5 m=26
